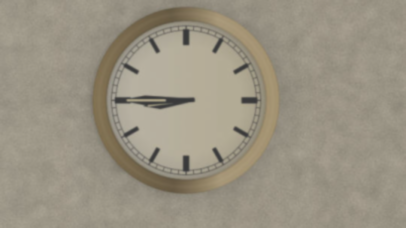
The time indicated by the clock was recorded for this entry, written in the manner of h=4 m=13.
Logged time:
h=8 m=45
